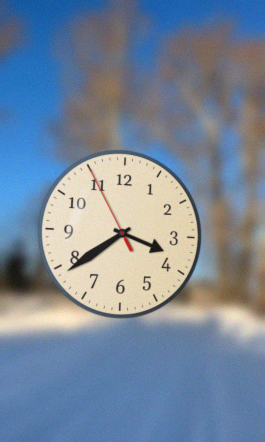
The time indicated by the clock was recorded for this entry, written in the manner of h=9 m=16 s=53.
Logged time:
h=3 m=38 s=55
